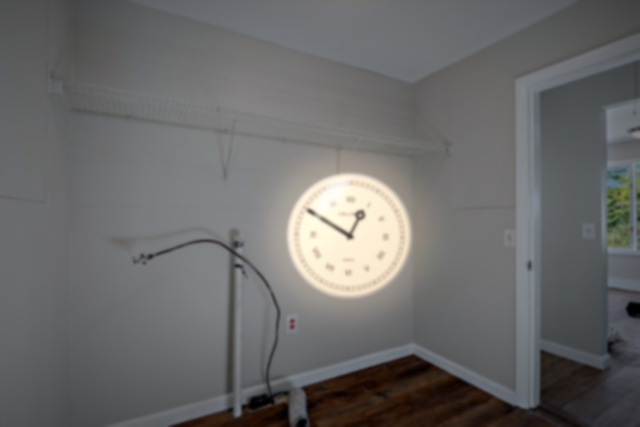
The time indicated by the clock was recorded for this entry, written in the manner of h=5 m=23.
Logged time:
h=12 m=50
